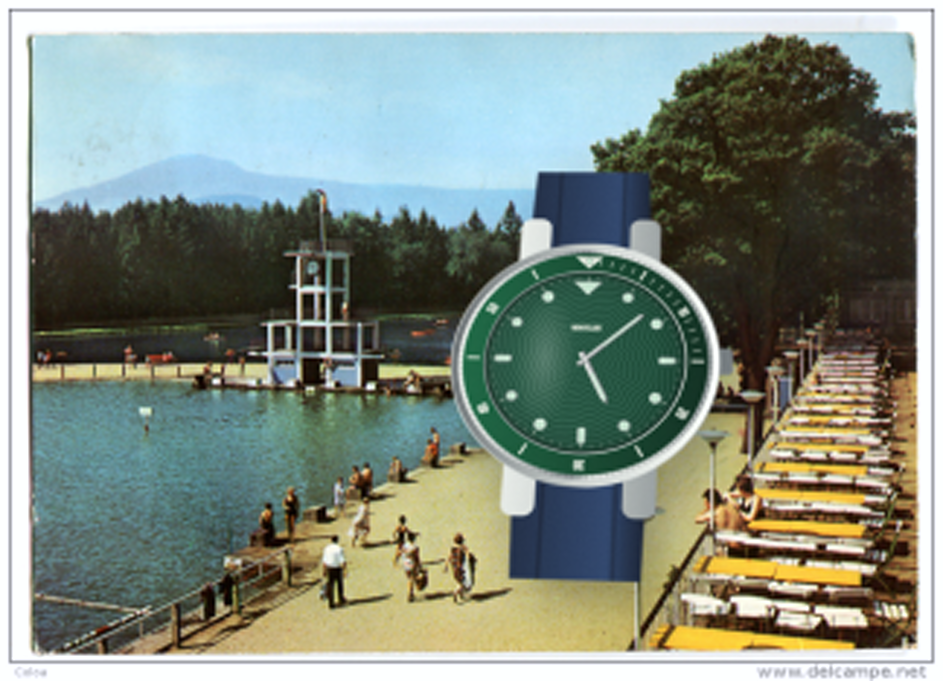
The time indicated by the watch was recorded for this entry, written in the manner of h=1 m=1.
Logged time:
h=5 m=8
